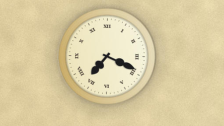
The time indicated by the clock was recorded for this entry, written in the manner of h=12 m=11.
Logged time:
h=7 m=19
